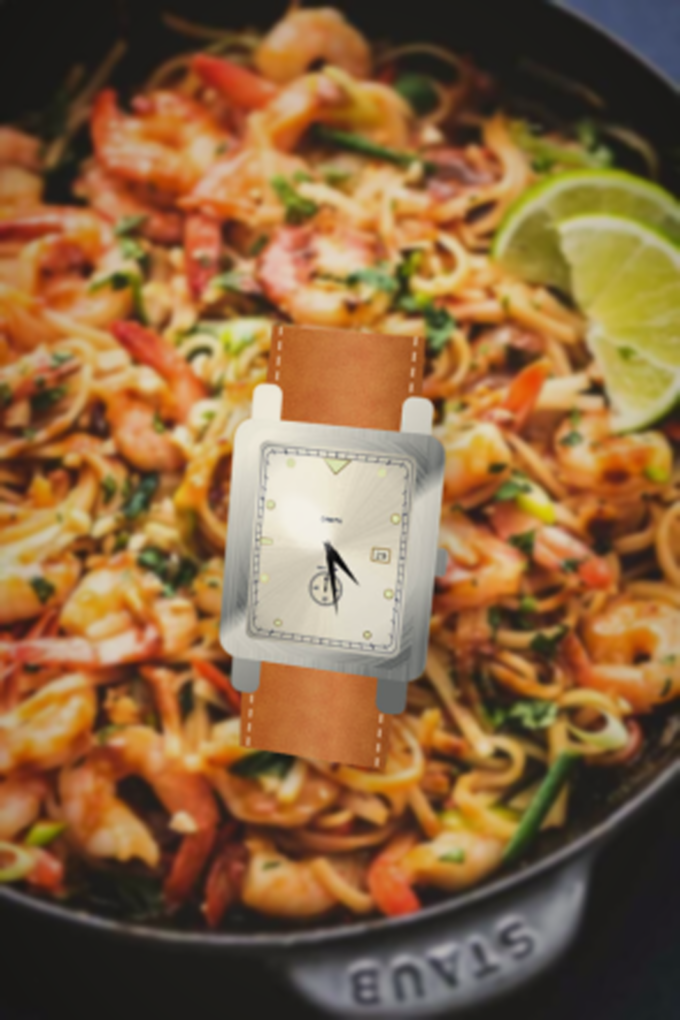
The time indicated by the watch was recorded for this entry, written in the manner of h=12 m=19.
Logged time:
h=4 m=28
